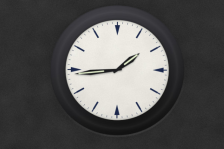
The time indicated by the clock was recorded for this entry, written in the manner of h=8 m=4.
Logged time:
h=1 m=44
